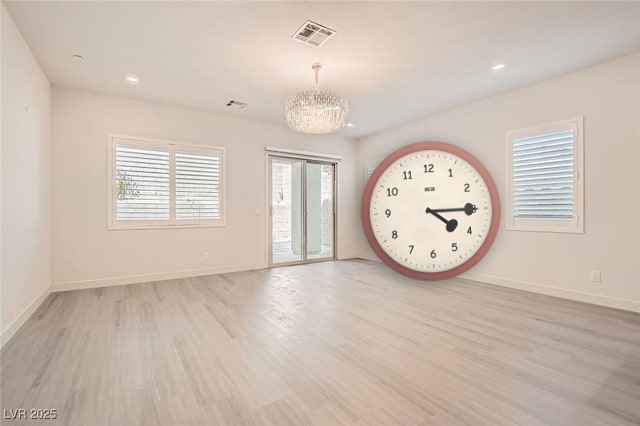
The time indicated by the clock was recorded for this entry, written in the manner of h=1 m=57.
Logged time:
h=4 m=15
